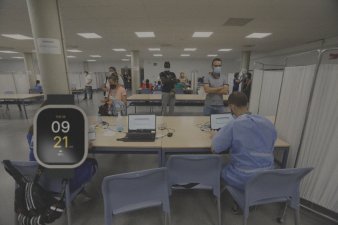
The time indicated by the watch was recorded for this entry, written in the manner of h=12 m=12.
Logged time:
h=9 m=21
